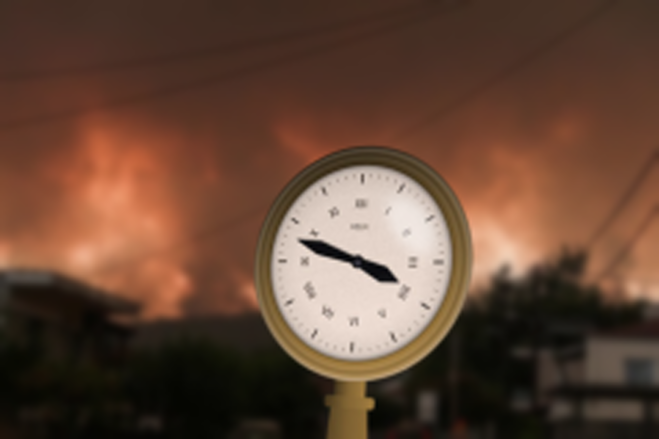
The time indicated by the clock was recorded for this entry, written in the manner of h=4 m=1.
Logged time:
h=3 m=48
